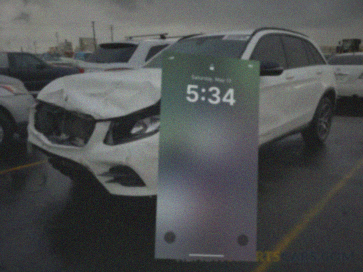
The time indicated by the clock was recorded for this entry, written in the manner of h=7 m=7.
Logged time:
h=5 m=34
